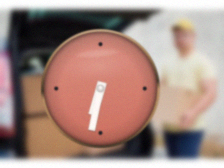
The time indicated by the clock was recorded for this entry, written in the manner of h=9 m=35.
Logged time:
h=6 m=32
